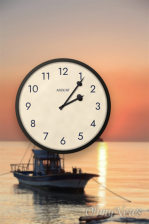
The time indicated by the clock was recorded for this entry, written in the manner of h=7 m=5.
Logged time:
h=2 m=6
